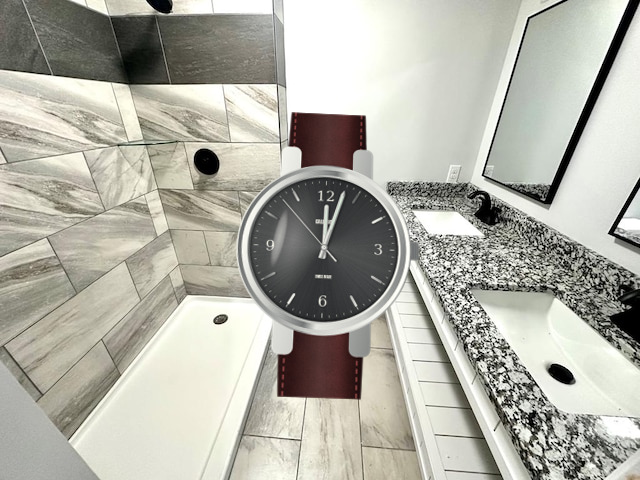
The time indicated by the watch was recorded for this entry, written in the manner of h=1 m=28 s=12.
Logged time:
h=12 m=2 s=53
